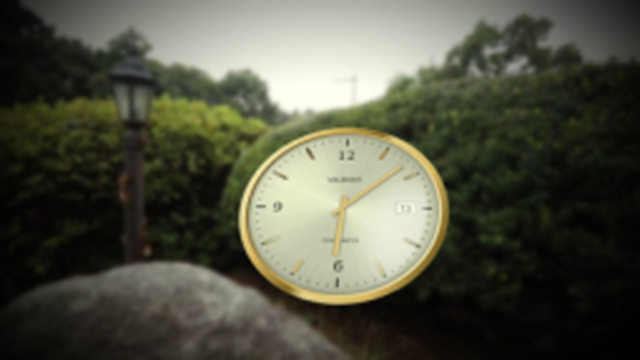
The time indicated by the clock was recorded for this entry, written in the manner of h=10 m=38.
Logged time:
h=6 m=8
